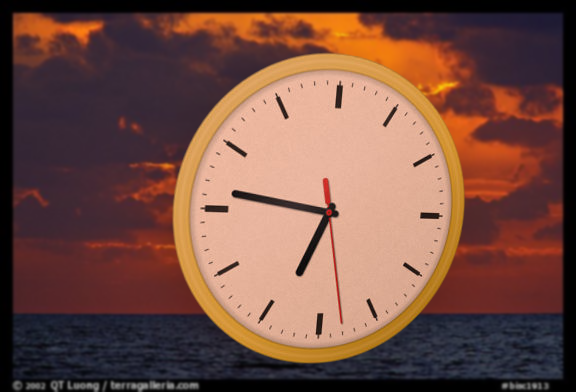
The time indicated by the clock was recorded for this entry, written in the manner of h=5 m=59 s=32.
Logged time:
h=6 m=46 s=28
